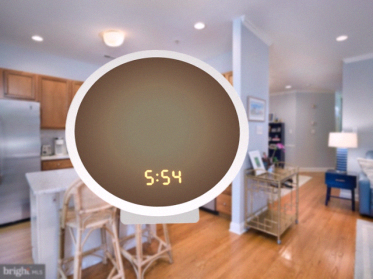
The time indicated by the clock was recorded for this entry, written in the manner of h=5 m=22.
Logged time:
h=5 m=54
